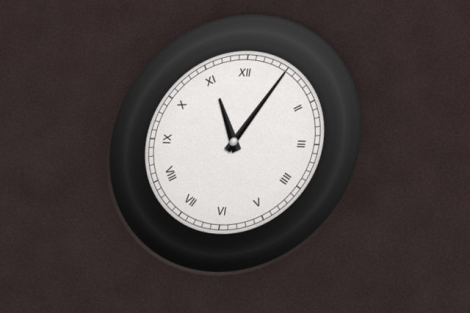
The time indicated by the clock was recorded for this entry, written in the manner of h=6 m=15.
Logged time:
h=11 m=5
